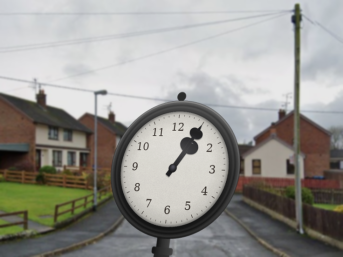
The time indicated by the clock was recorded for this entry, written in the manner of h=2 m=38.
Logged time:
h=1 m=5
